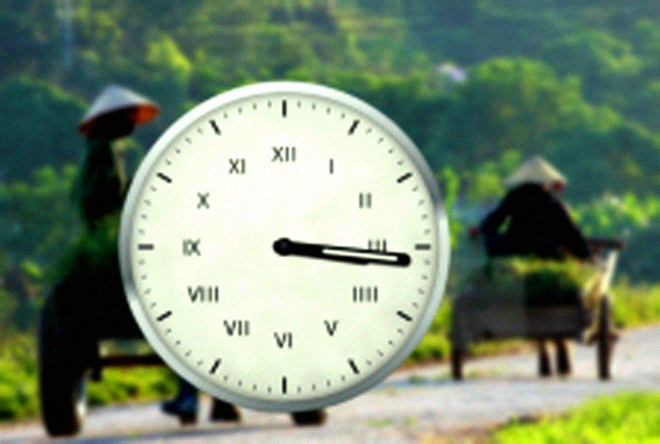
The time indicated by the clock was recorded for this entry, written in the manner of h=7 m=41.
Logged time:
h=3 m=16
